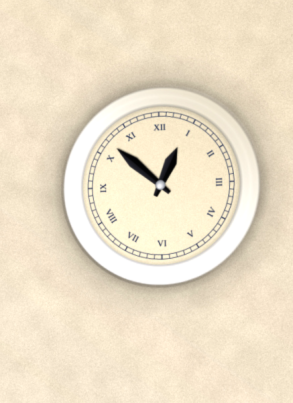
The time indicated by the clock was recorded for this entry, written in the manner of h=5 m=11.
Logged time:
h=12 m=52
